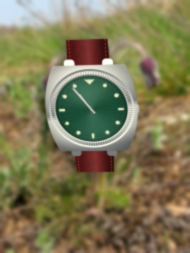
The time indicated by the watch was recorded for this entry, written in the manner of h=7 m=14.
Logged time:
h=10 m=54
